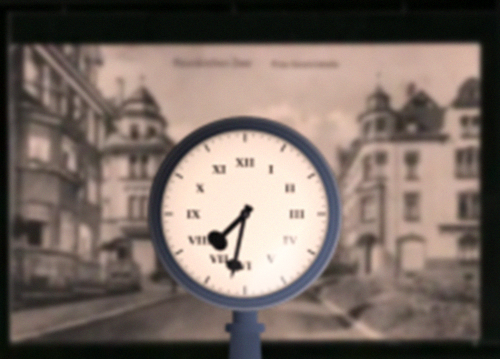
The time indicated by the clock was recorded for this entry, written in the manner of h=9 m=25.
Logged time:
h=7 m=32
